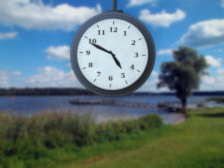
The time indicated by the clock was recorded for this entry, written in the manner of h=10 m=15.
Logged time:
h=4 m=49
